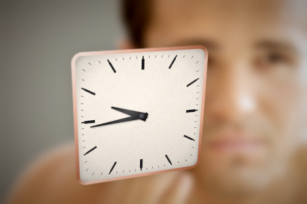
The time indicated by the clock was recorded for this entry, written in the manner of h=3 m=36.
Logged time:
h=9 m=44
